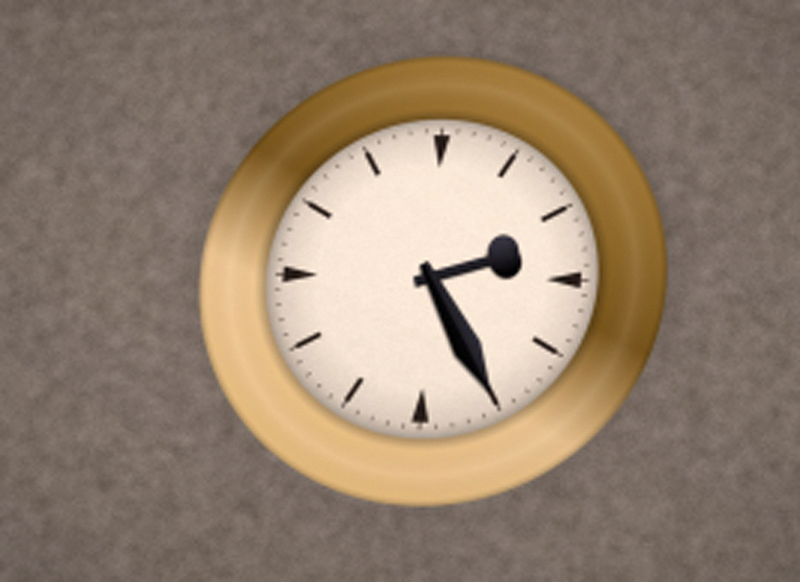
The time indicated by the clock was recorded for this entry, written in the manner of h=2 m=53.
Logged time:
h=2 m=25
